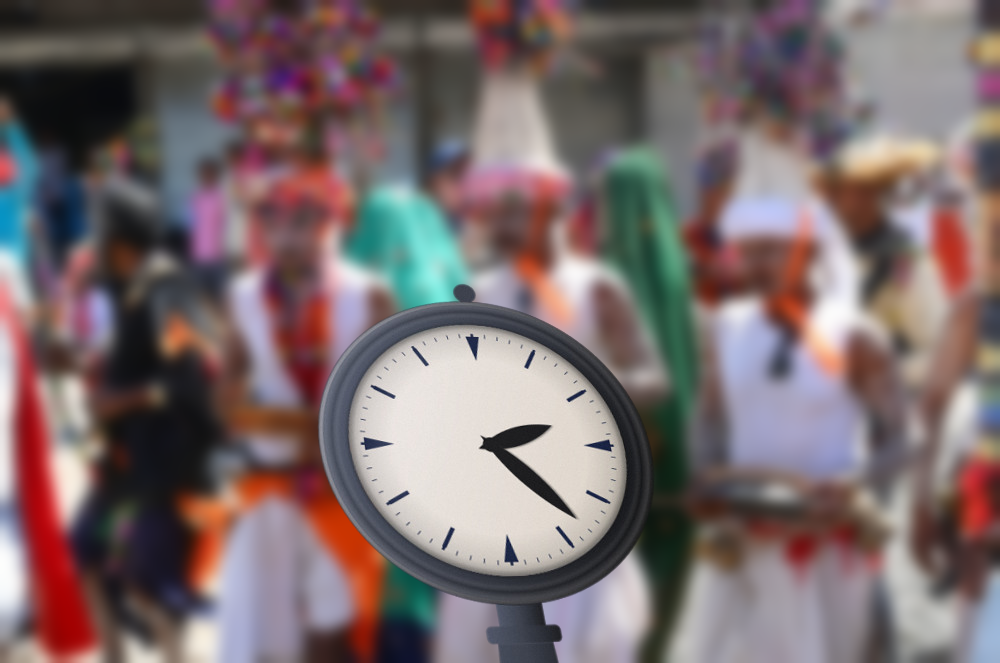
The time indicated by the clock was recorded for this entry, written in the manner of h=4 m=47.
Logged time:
h=2 m=23
